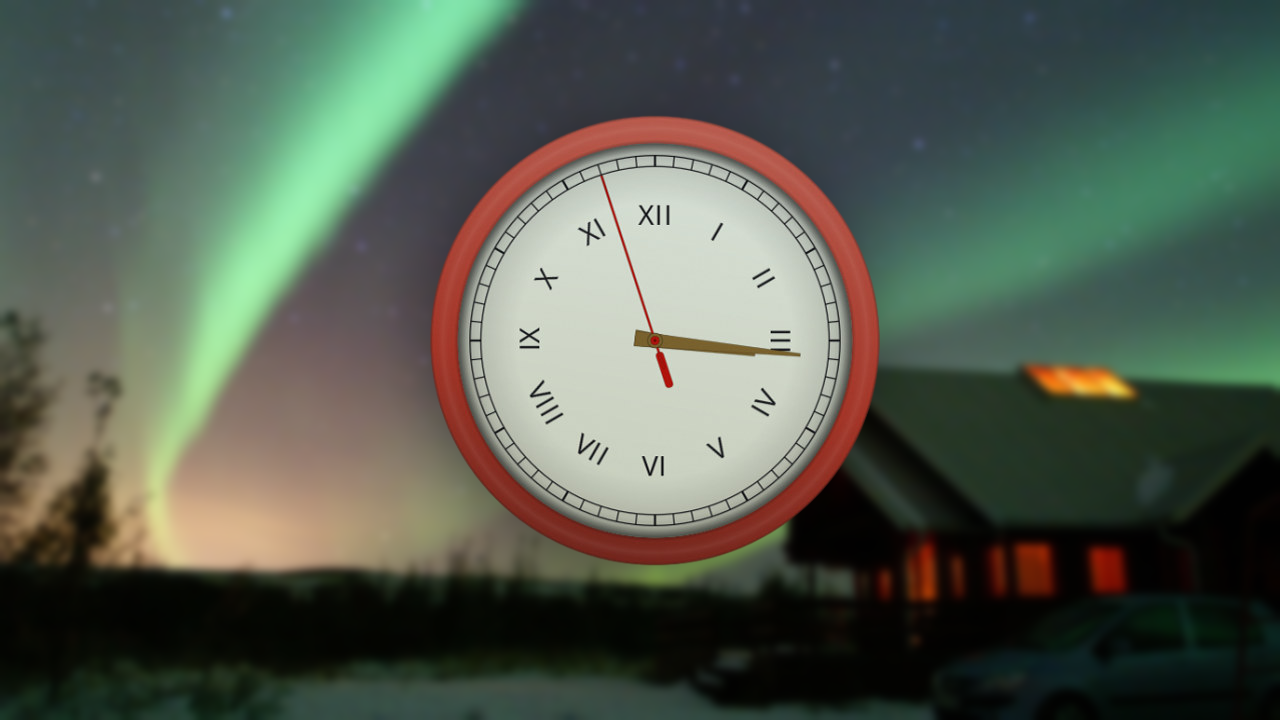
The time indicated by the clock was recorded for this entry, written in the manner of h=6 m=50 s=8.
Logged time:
h=3 m=15 s=57
